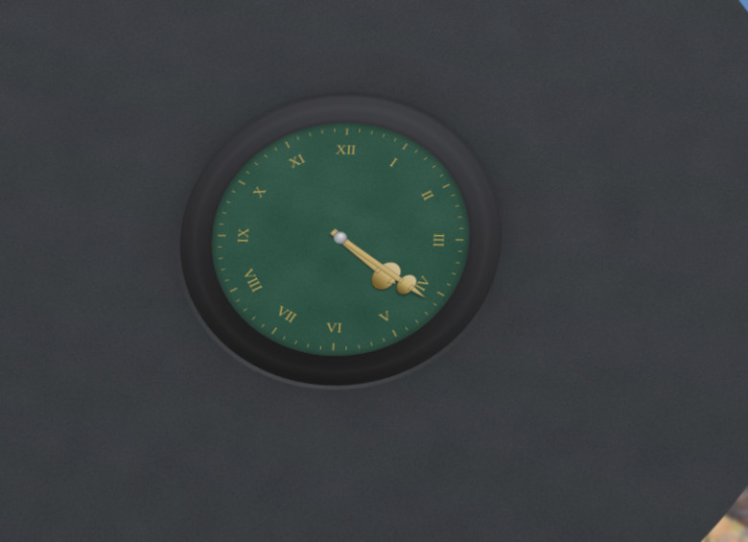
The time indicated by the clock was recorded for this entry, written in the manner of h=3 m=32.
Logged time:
h=4 m=21
